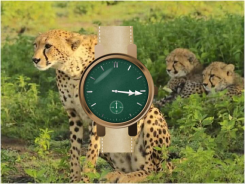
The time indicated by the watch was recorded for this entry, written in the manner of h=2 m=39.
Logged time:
h=3 m=16
